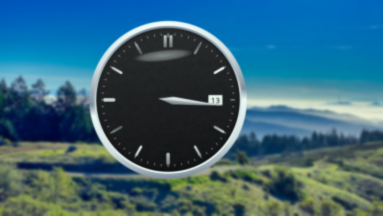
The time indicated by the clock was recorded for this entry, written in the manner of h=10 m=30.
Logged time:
h=3 m=16
